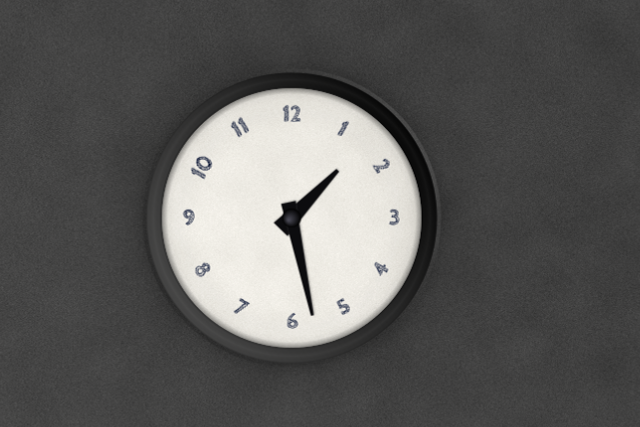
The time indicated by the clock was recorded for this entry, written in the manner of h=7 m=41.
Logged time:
h=1 m=28
